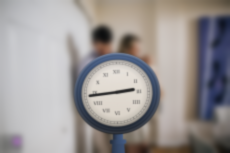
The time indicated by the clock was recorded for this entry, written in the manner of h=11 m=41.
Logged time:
h=2 m=44
